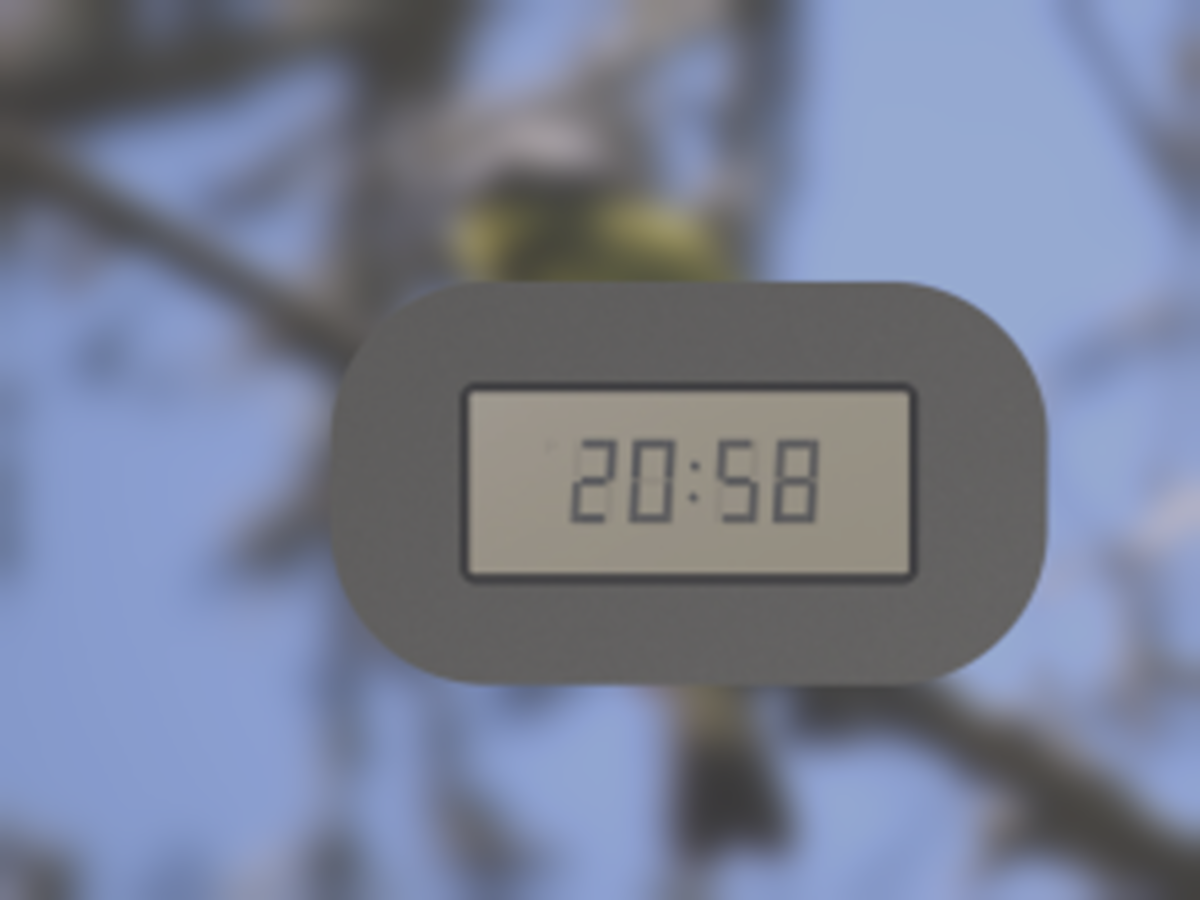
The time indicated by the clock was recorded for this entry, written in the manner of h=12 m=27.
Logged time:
h=20 m=58
